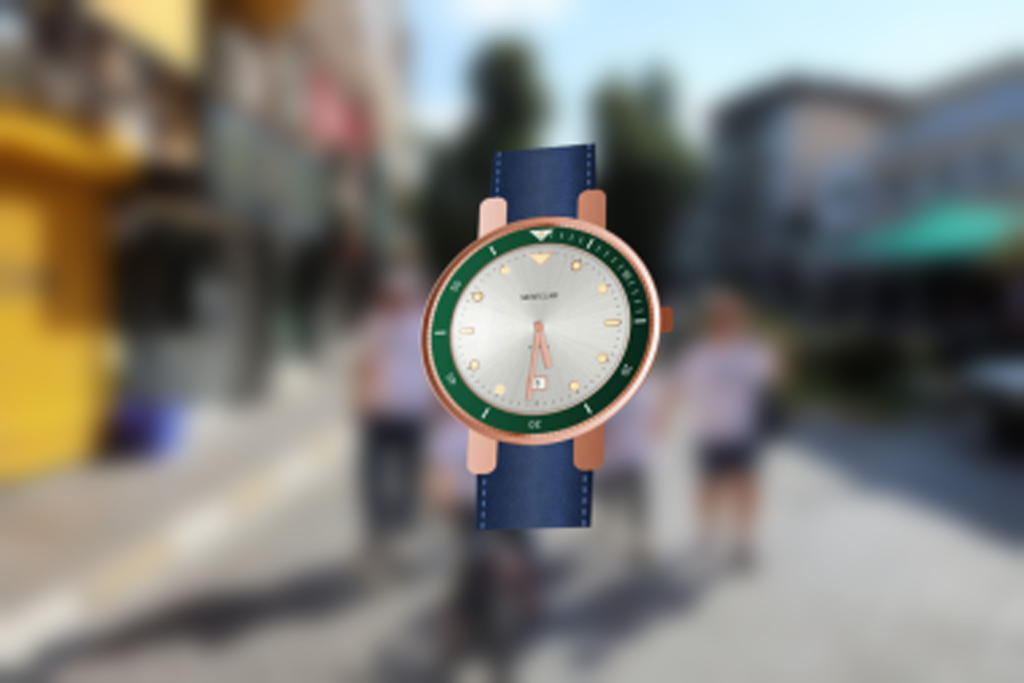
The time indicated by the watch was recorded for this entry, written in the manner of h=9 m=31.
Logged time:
h=5 m=31
